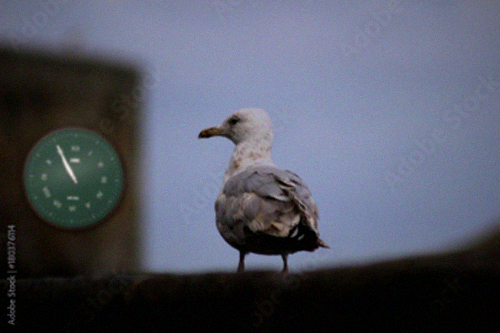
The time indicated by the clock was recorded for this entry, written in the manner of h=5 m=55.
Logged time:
h=10 m=55
